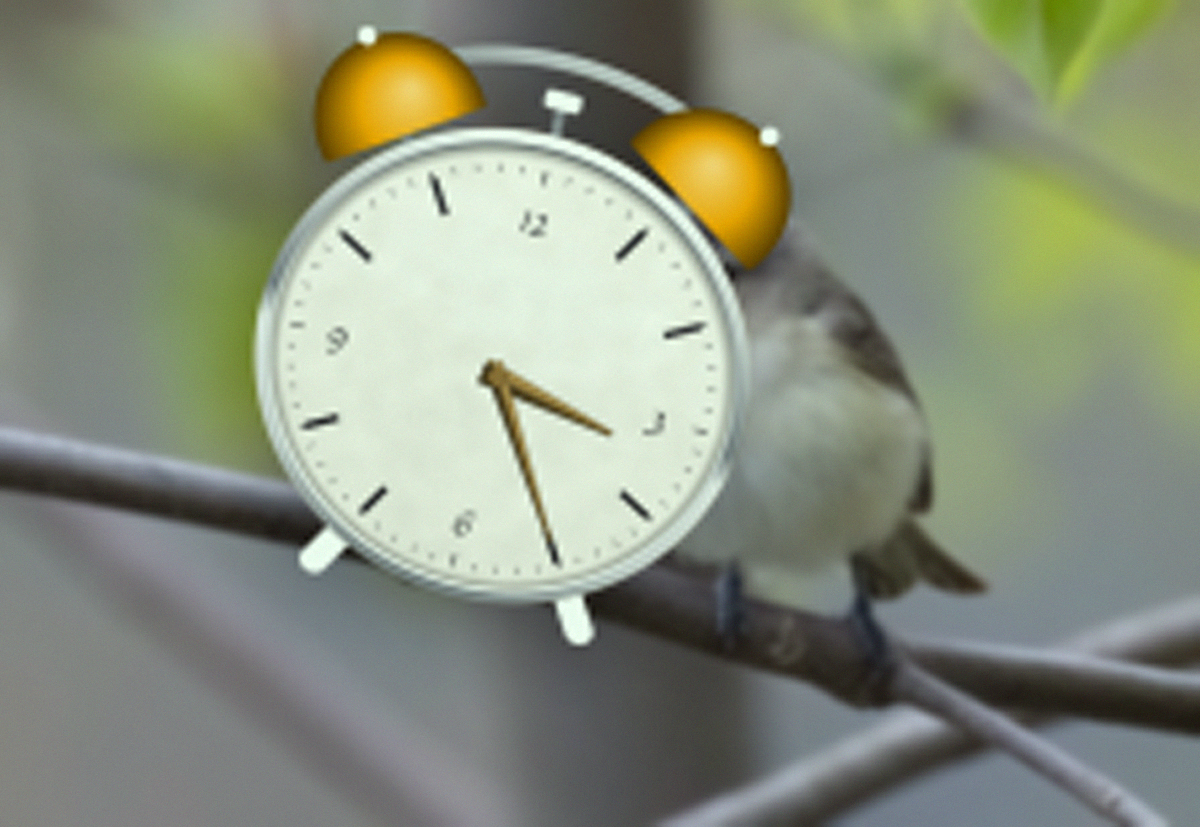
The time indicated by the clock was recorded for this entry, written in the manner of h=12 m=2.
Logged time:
h=3 m=25
